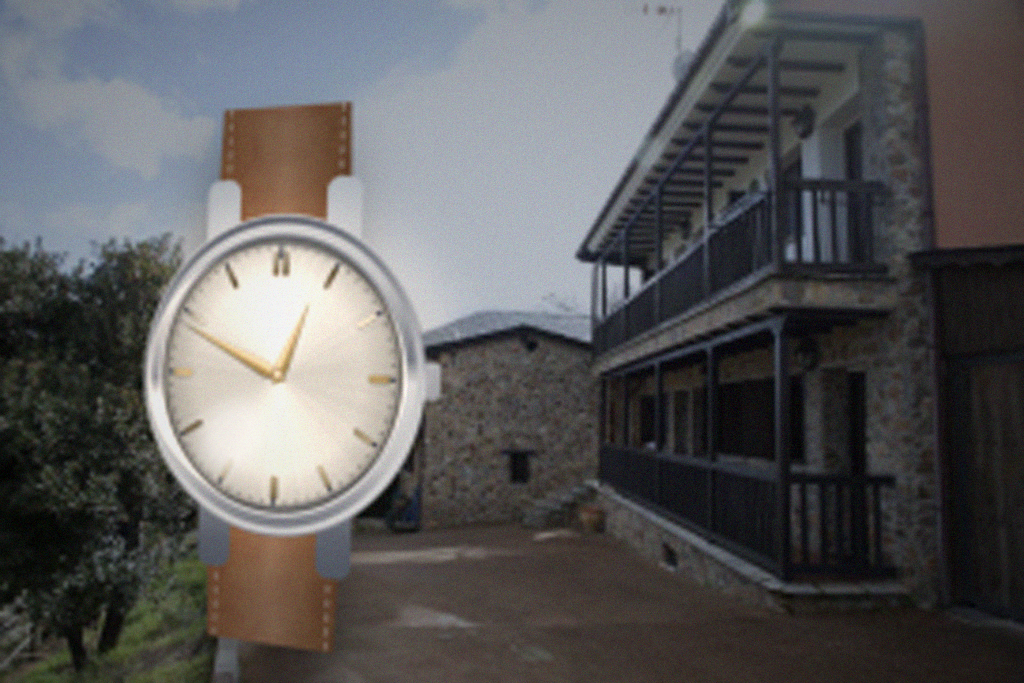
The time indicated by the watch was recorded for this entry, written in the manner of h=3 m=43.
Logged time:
h=12 m=49
